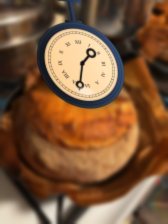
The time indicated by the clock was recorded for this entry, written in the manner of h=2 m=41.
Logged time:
h=1 m=33
